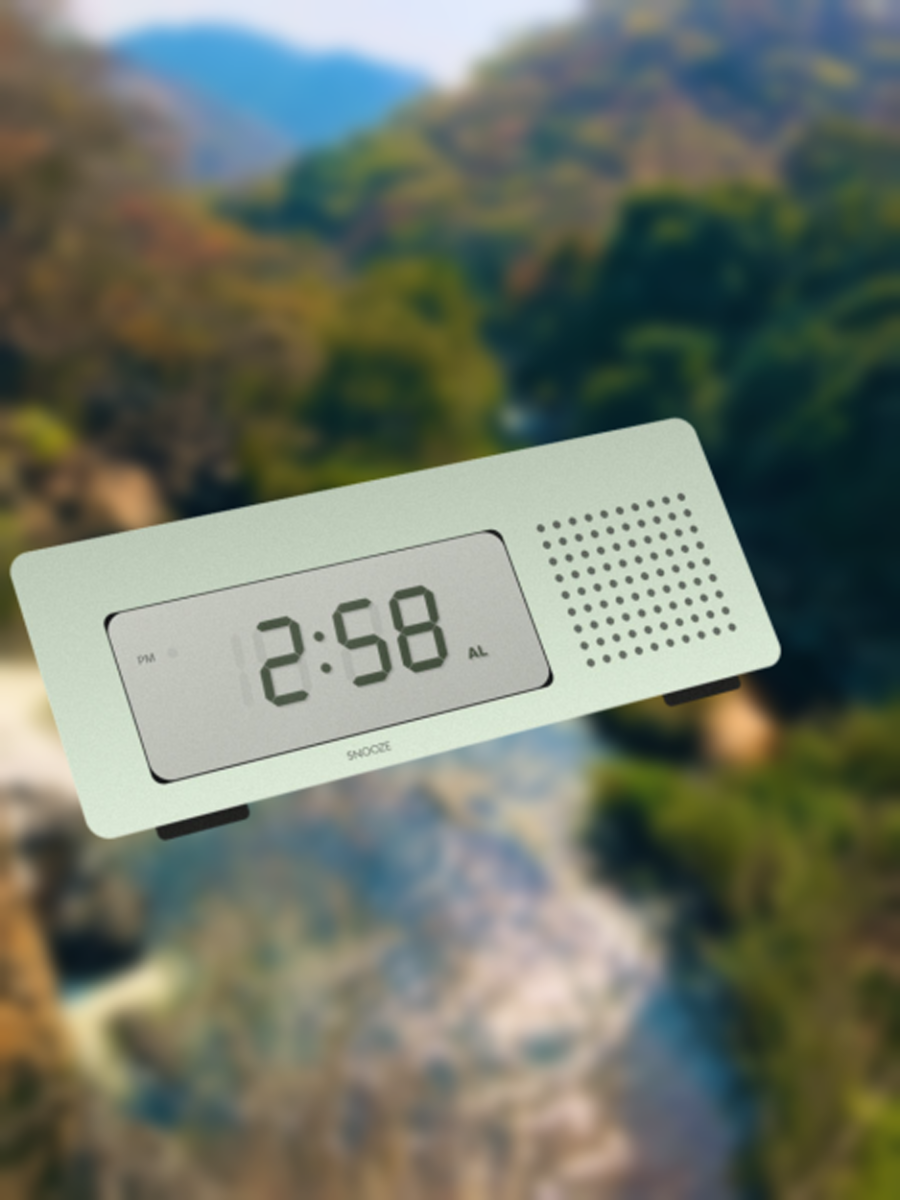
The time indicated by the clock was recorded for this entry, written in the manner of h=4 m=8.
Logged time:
h=2 m=58
